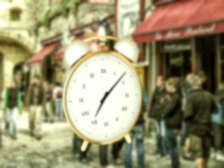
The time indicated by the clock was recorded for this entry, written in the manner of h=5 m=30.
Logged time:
h=7 m=8
